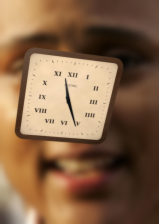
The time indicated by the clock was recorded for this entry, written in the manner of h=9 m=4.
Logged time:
h=11 m=26
